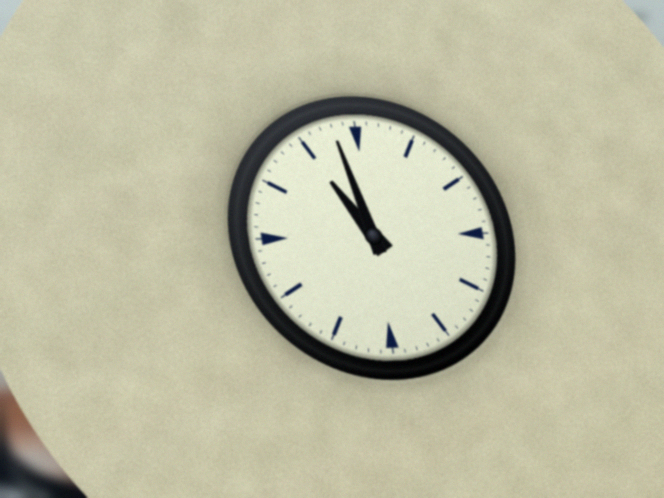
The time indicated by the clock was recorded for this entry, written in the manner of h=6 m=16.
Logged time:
h=10 m=58
